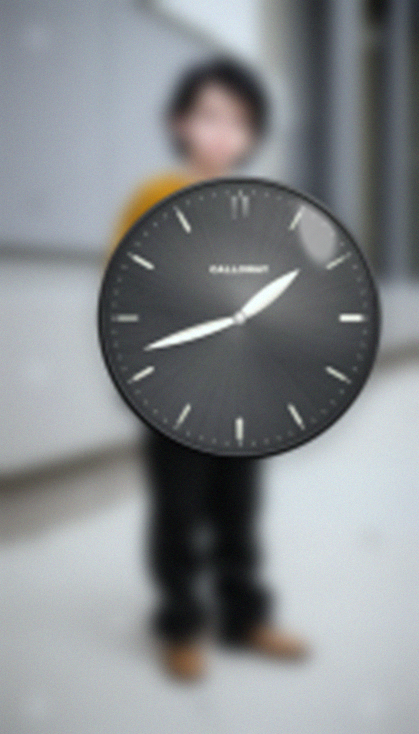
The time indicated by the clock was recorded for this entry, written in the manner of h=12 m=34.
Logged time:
h=1 m=42
